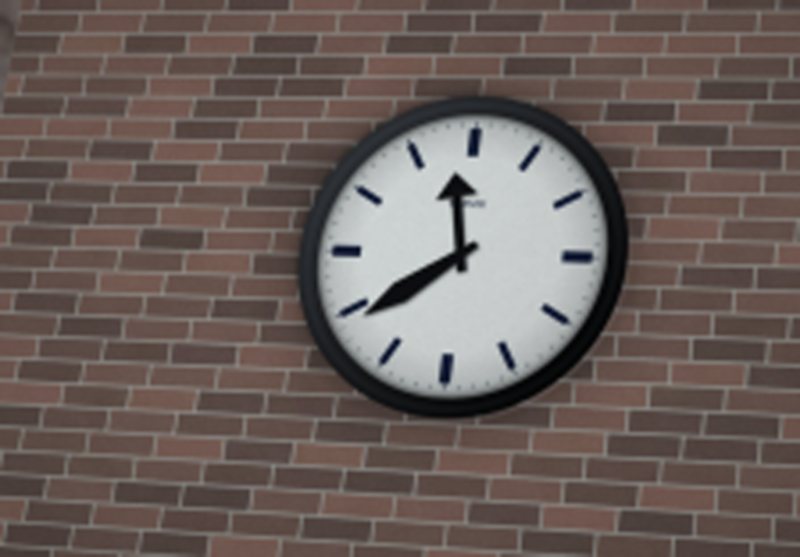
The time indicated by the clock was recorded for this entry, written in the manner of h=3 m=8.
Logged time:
h=11 m=39
